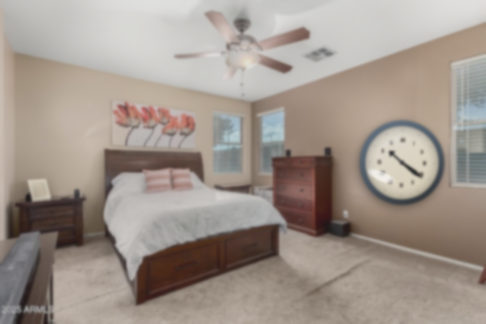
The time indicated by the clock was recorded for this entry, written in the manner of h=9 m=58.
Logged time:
h=10 m=21
